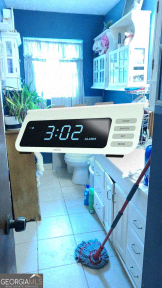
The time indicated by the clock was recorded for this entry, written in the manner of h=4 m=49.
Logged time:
h=3 m=2
